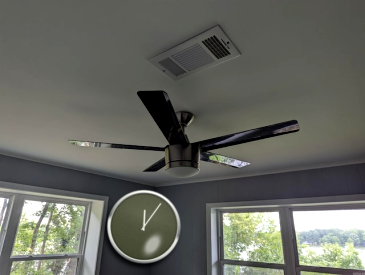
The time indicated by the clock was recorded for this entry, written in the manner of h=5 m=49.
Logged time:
h=12 m=6
